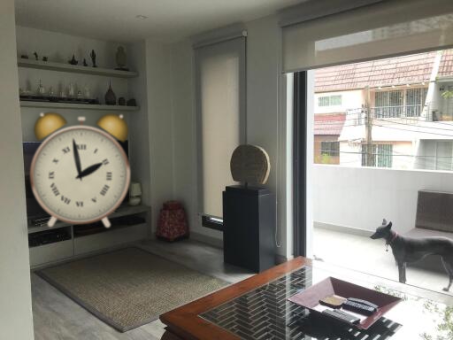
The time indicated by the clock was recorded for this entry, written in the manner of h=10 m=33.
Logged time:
h=1 m=58
